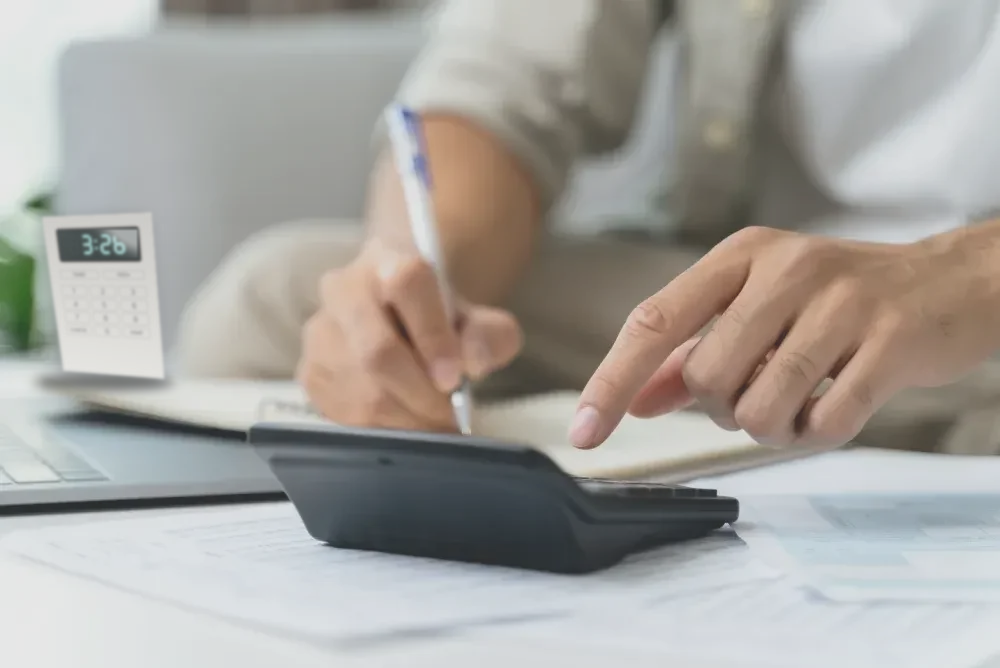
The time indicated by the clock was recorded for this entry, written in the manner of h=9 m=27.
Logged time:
h=3 m=26
